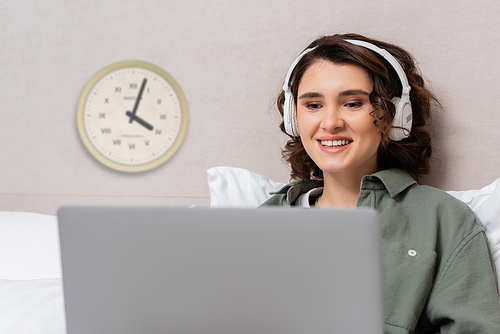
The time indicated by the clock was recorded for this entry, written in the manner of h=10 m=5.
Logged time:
h=4 m=3
